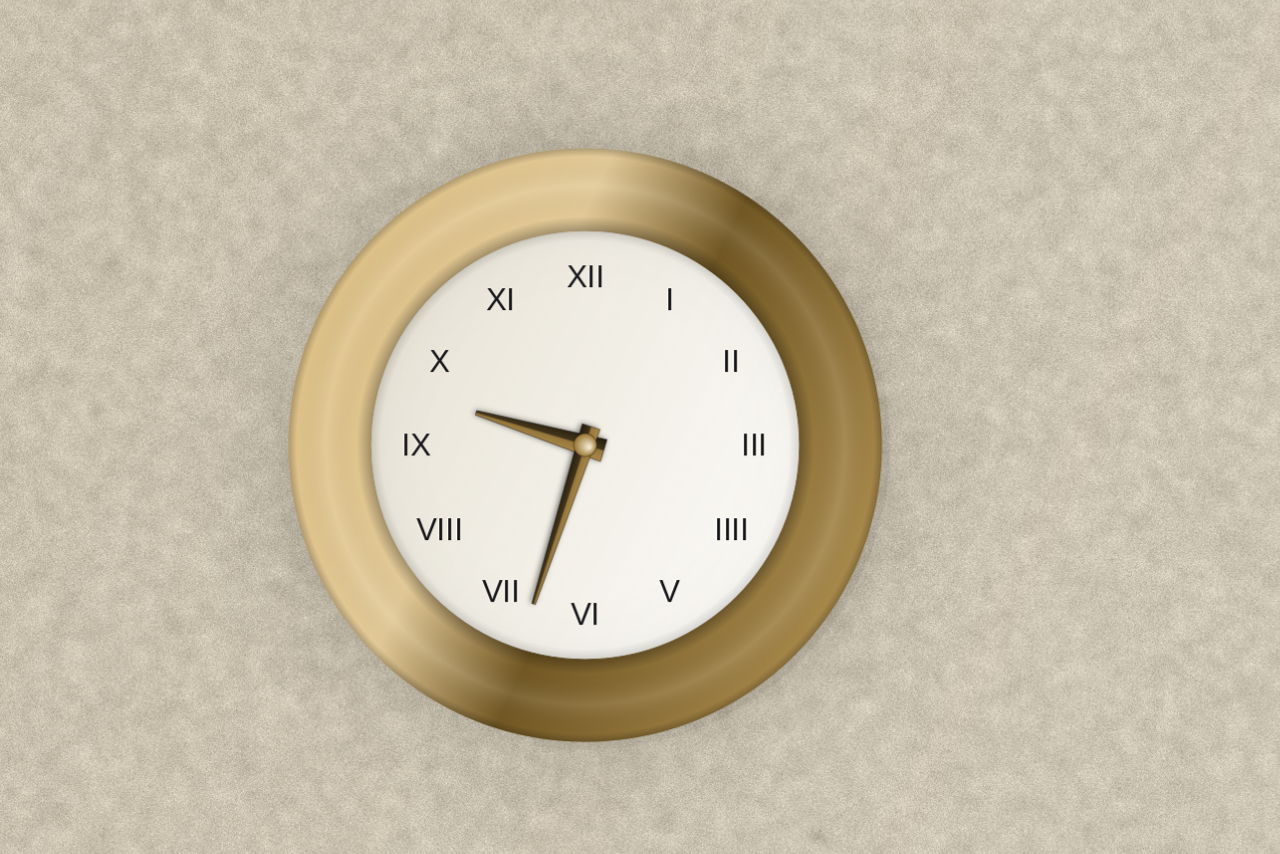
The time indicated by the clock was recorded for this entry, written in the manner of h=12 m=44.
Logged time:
h=9 m=33
